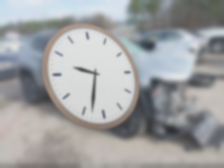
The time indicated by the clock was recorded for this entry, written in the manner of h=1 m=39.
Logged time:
h=9 m=33
